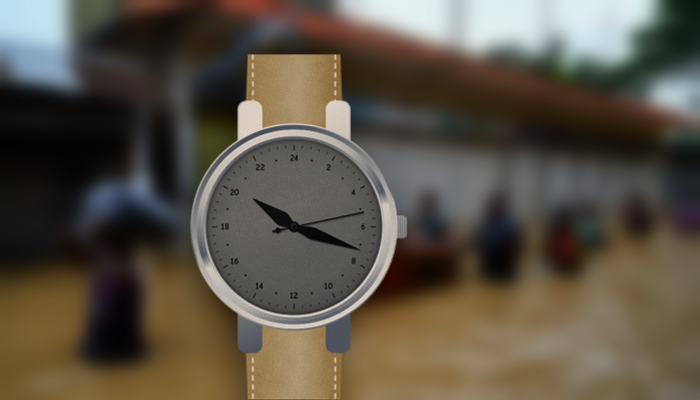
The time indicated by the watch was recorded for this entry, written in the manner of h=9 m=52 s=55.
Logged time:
h=20 m=18 s=13
